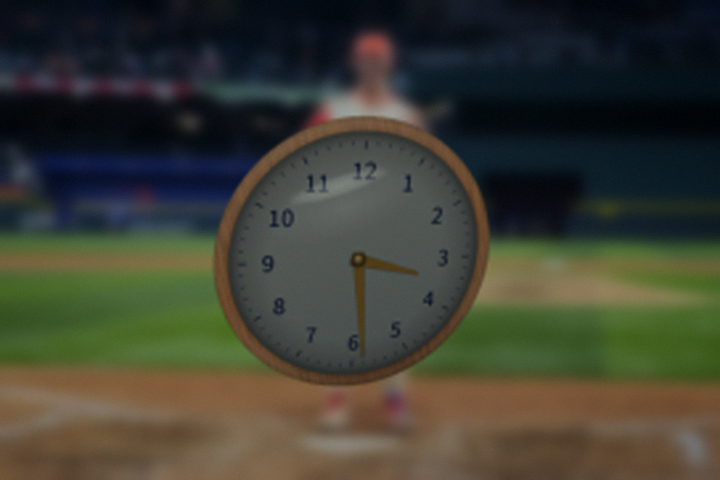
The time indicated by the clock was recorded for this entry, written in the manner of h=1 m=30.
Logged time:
h=3 m=29
